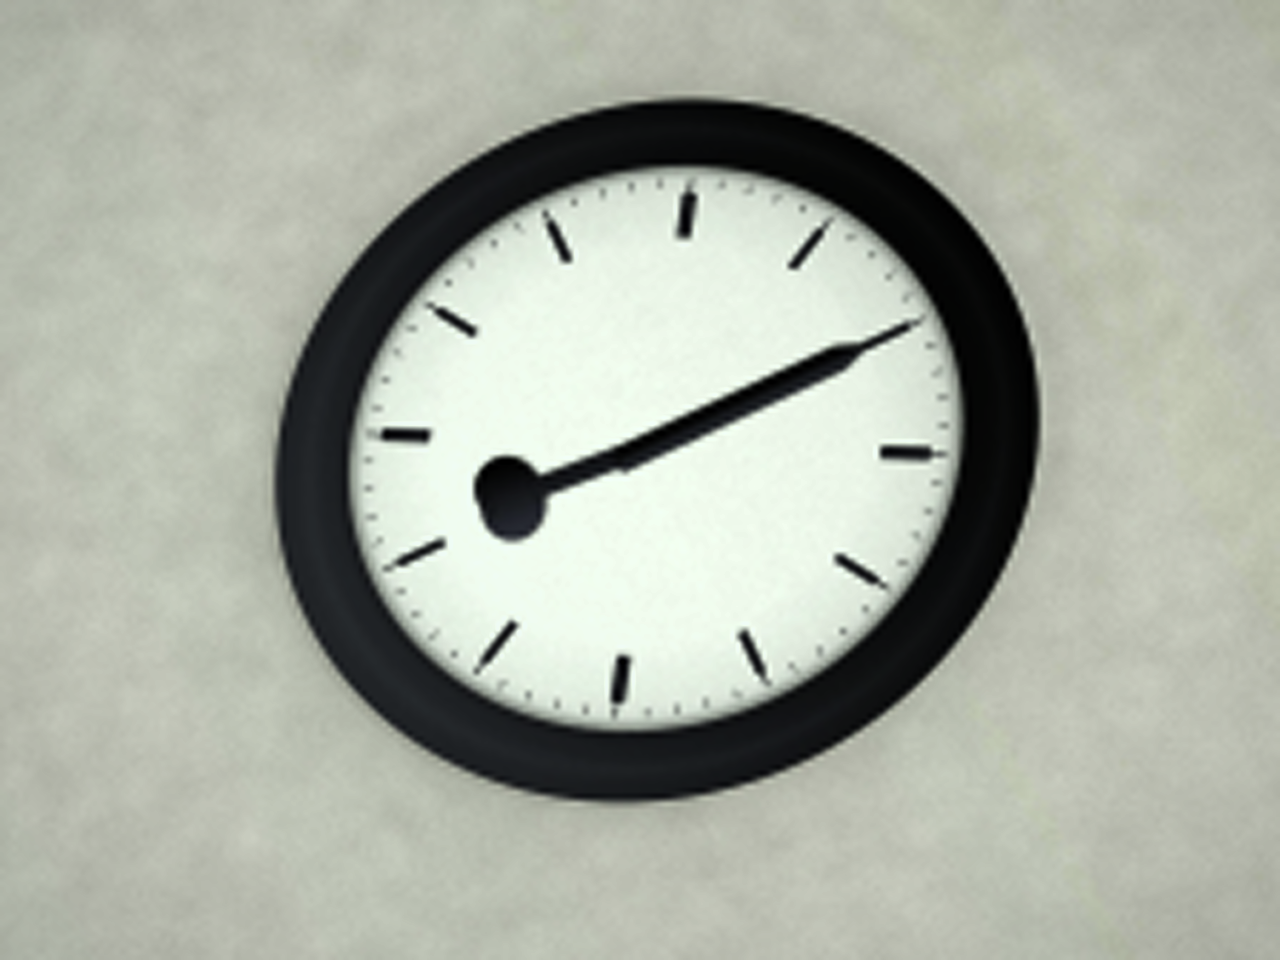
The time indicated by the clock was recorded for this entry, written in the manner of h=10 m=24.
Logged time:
h=8 m=10
